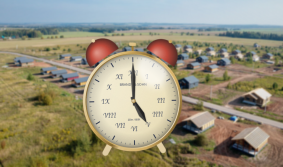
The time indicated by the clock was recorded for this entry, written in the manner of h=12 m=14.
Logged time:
h=5 m=0
